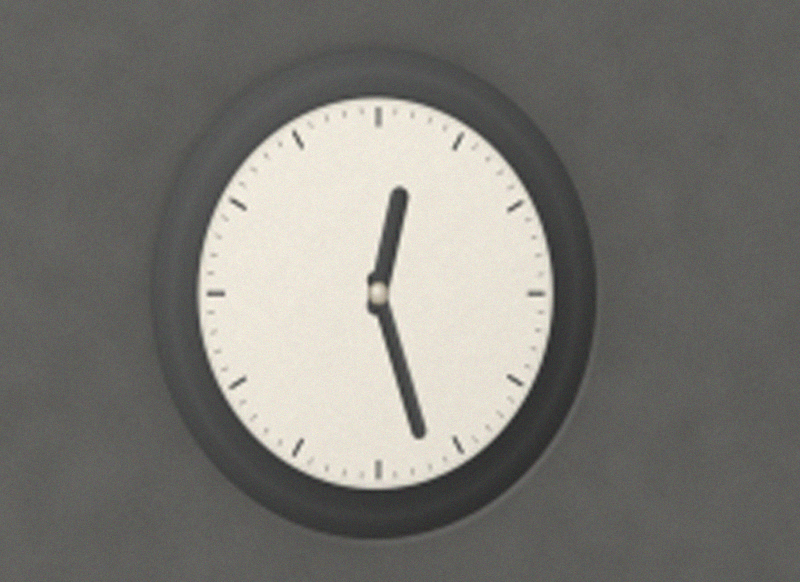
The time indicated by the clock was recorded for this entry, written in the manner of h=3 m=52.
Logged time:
h=12 m=27
